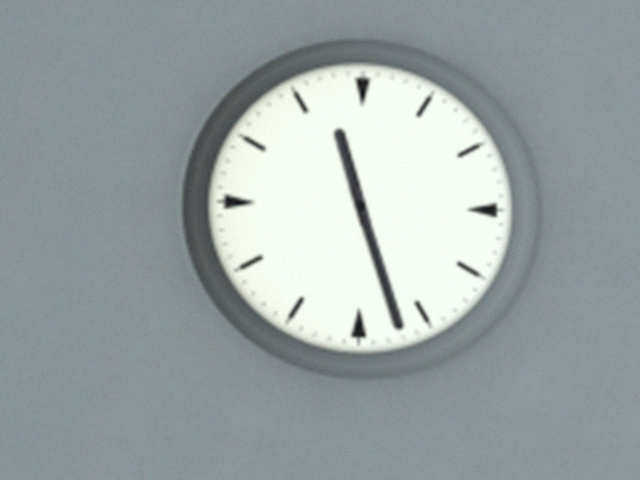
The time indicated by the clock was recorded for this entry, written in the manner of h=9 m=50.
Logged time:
h=11 m=27
